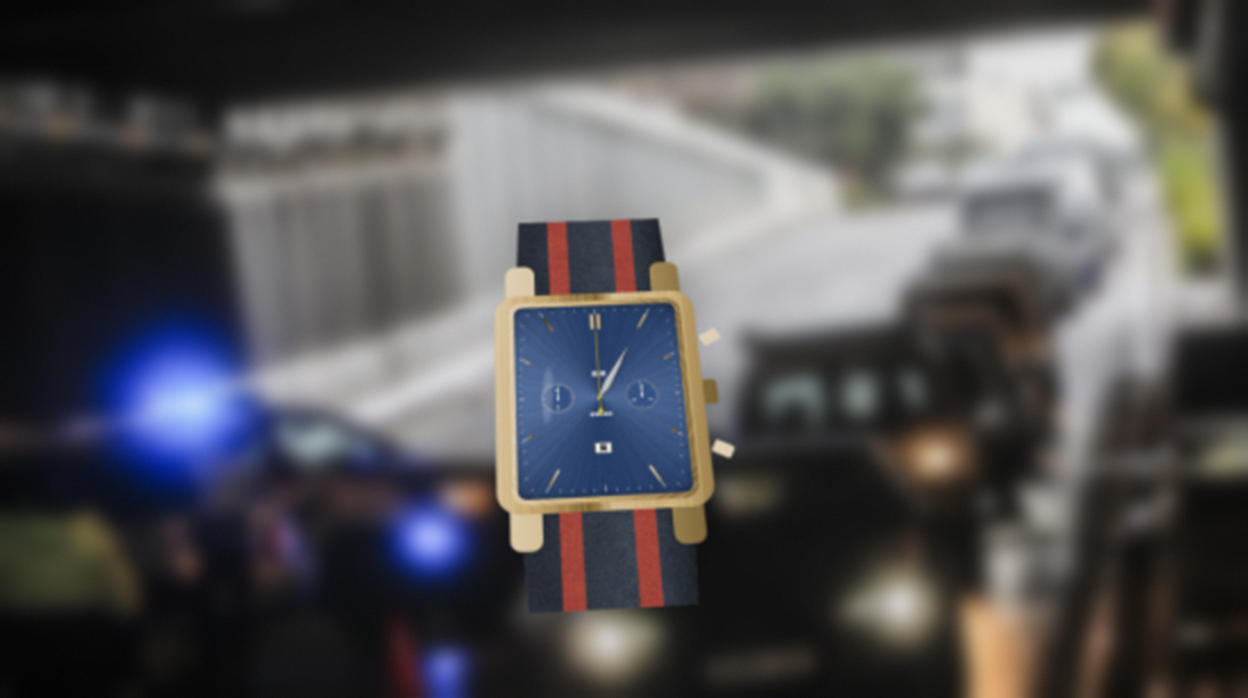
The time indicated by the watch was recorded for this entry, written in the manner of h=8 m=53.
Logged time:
h=1 m=5
